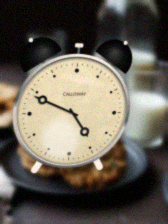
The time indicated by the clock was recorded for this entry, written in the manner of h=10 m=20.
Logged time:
h=4 m=49
